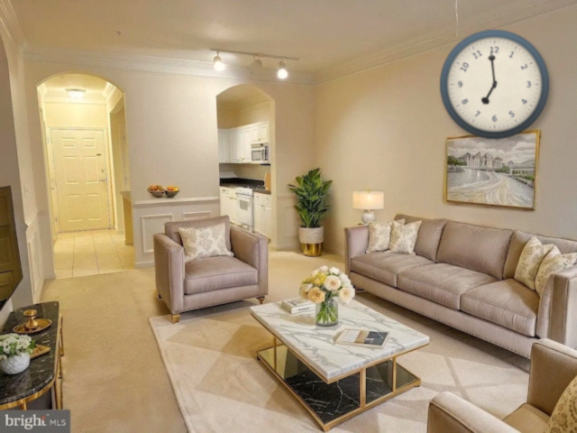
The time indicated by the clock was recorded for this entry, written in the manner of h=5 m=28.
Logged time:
h=6 m=59
